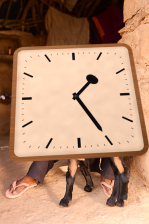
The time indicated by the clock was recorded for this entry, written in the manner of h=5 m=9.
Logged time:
h=1 m=25
